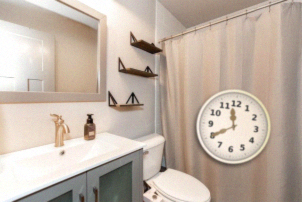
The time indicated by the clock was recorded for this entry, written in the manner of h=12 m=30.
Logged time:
h=11 m=40
